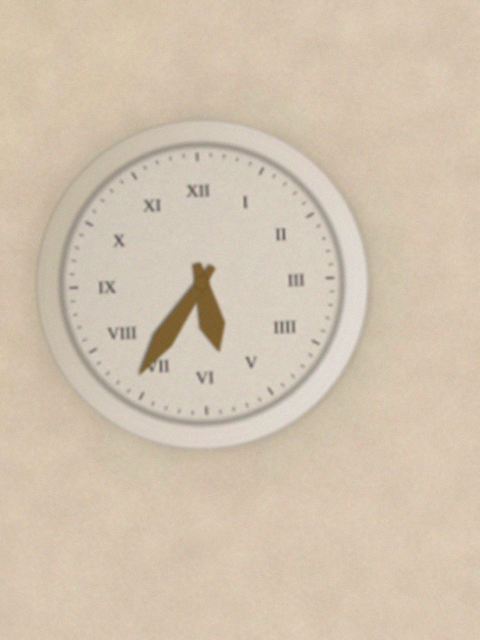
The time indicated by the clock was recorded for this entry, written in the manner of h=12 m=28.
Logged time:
h=5 m=36
